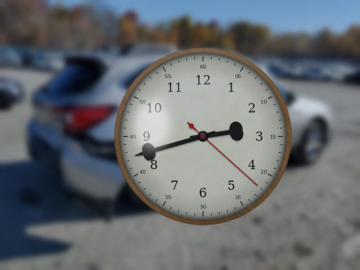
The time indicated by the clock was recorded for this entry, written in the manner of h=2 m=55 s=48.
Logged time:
h=2 m=42 s=22
